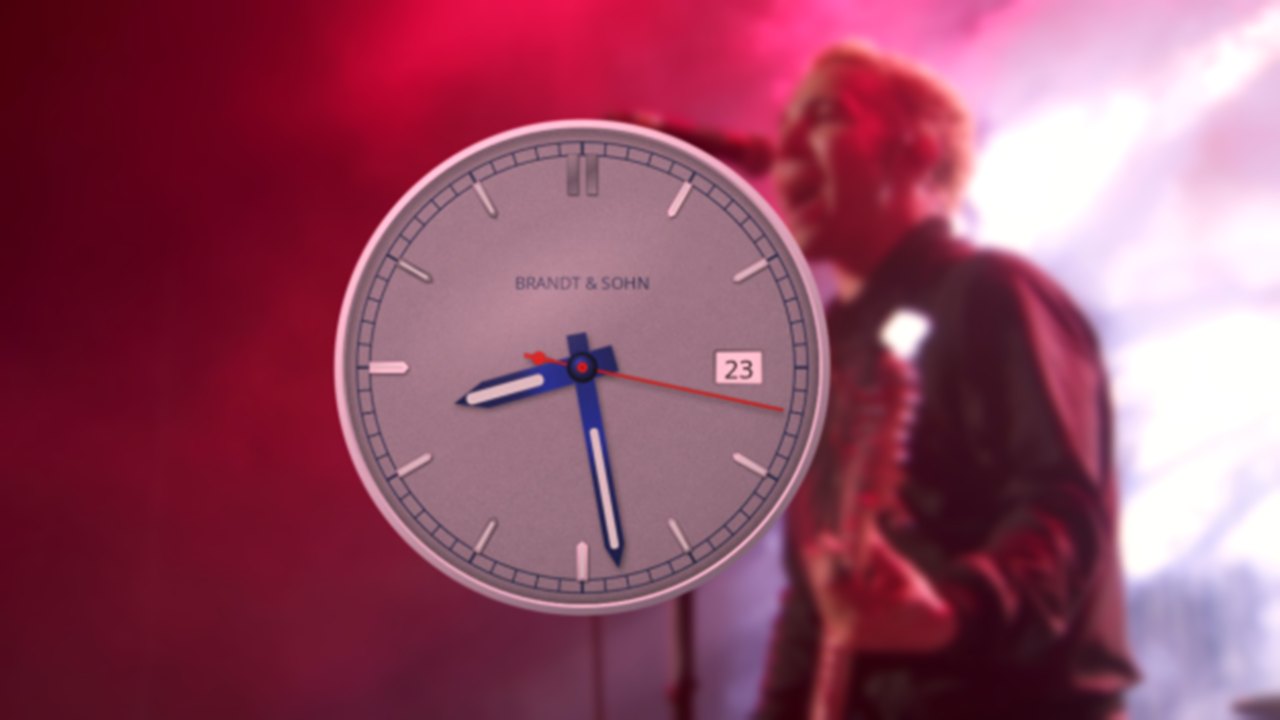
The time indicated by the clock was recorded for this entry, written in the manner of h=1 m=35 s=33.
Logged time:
h=8 m=28 s=17
